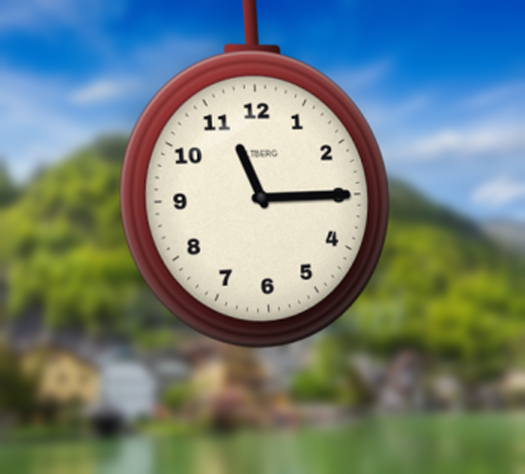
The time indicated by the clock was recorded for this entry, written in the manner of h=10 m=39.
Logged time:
h=11 m=15
